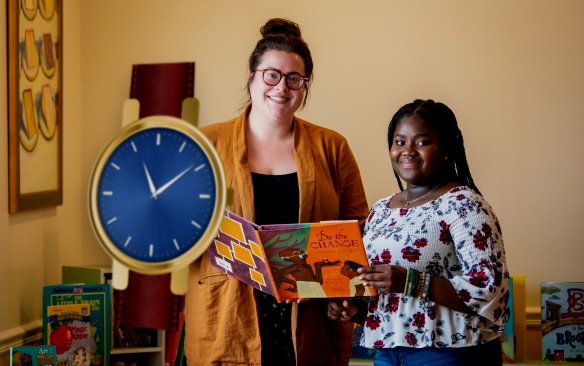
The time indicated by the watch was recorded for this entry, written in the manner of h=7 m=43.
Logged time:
h=11 m=9
